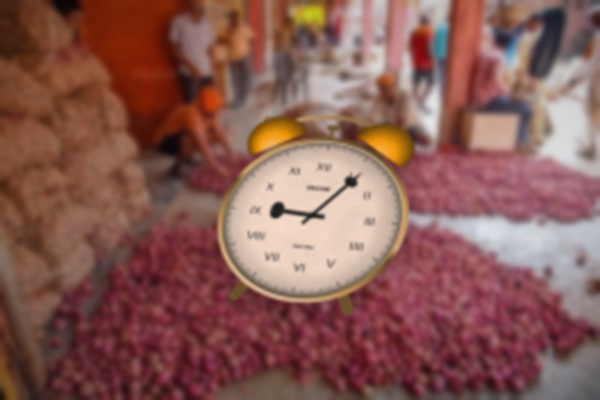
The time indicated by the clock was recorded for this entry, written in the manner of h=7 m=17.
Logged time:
h=9 m=6
